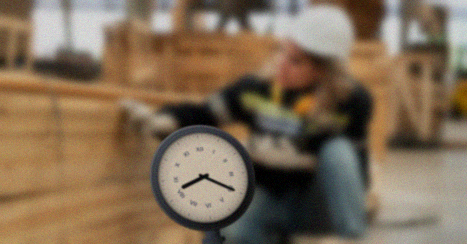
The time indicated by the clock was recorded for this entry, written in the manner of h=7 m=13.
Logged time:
h=8 m=20
